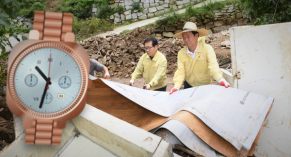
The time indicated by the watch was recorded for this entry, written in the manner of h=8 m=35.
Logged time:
h=10 m=32
